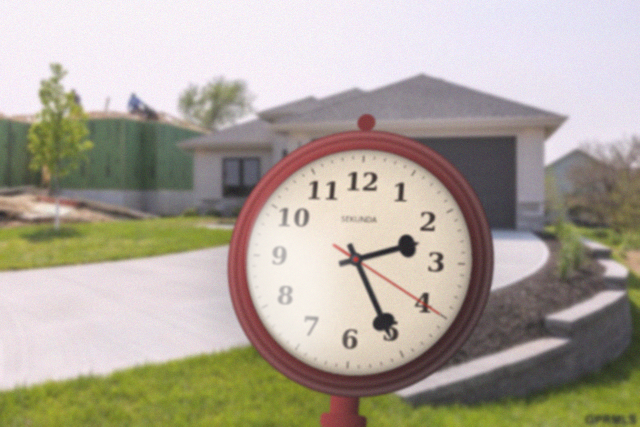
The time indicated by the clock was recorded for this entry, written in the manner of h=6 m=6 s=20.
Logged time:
h=2 m=25 s=20
